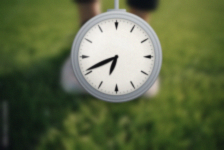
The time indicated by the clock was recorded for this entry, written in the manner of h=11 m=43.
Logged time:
h=6 m=41
